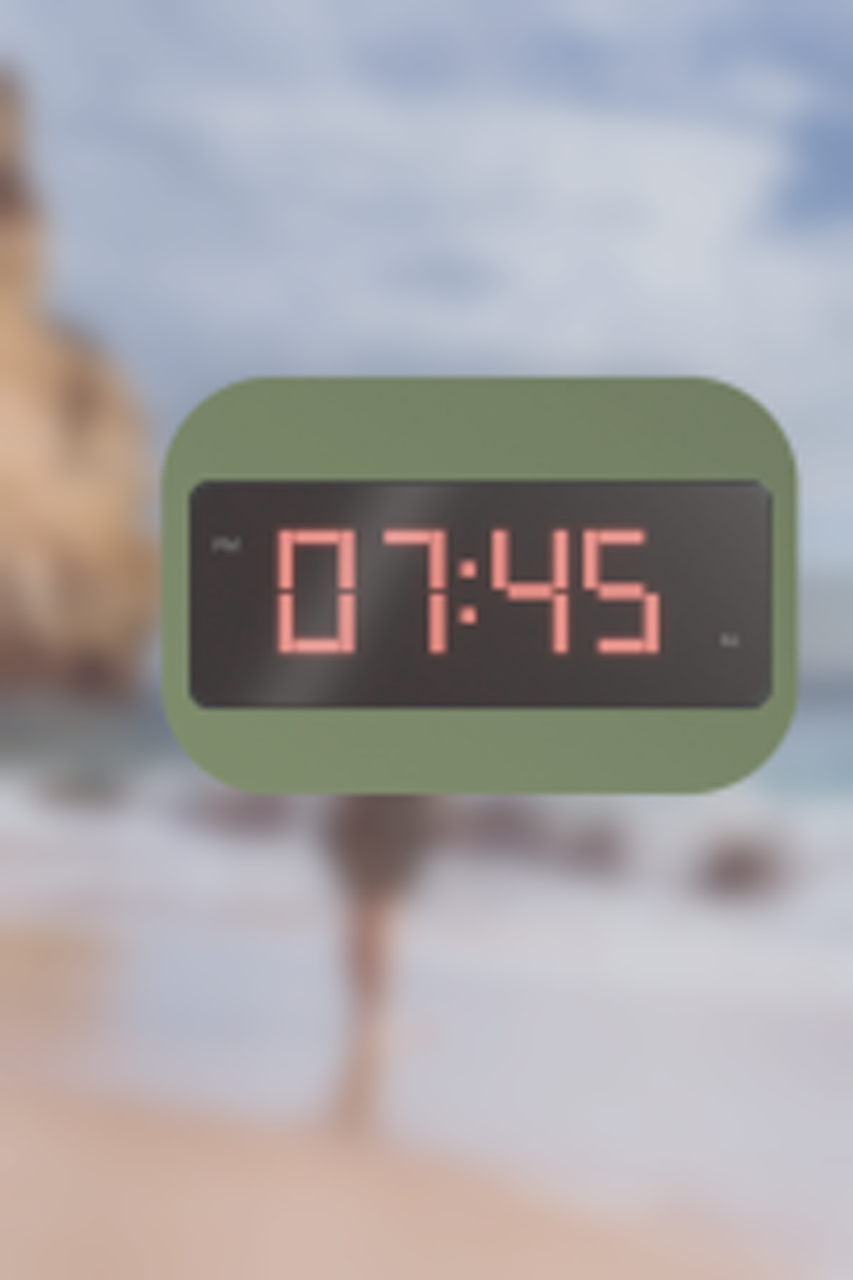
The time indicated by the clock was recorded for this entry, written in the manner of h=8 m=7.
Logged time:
h=7 m=45
